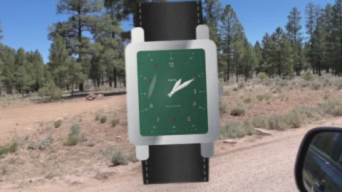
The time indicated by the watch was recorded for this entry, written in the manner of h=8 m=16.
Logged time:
h=1 m=10
